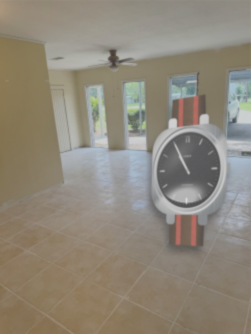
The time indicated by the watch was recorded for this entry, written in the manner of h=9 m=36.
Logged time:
h=10 m=55
